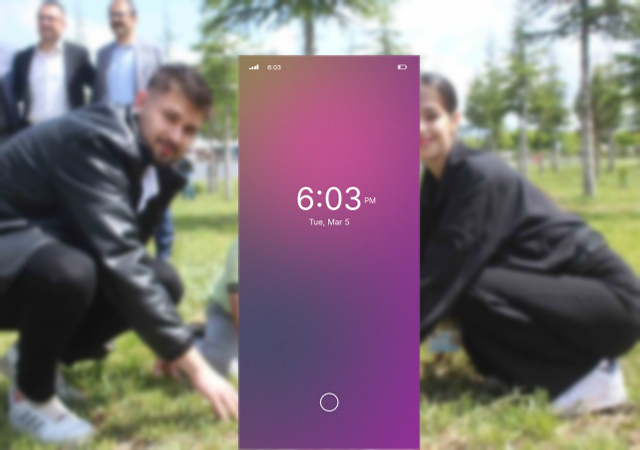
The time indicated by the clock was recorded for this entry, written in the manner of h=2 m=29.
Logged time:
h=6 m=3
